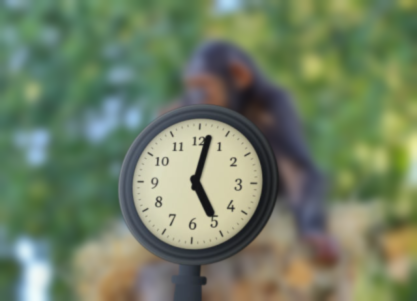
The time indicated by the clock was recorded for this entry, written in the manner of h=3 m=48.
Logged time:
h=5 m=2
